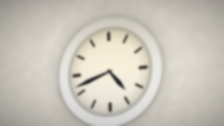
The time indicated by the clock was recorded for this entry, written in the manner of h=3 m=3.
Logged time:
h=4 m=42
